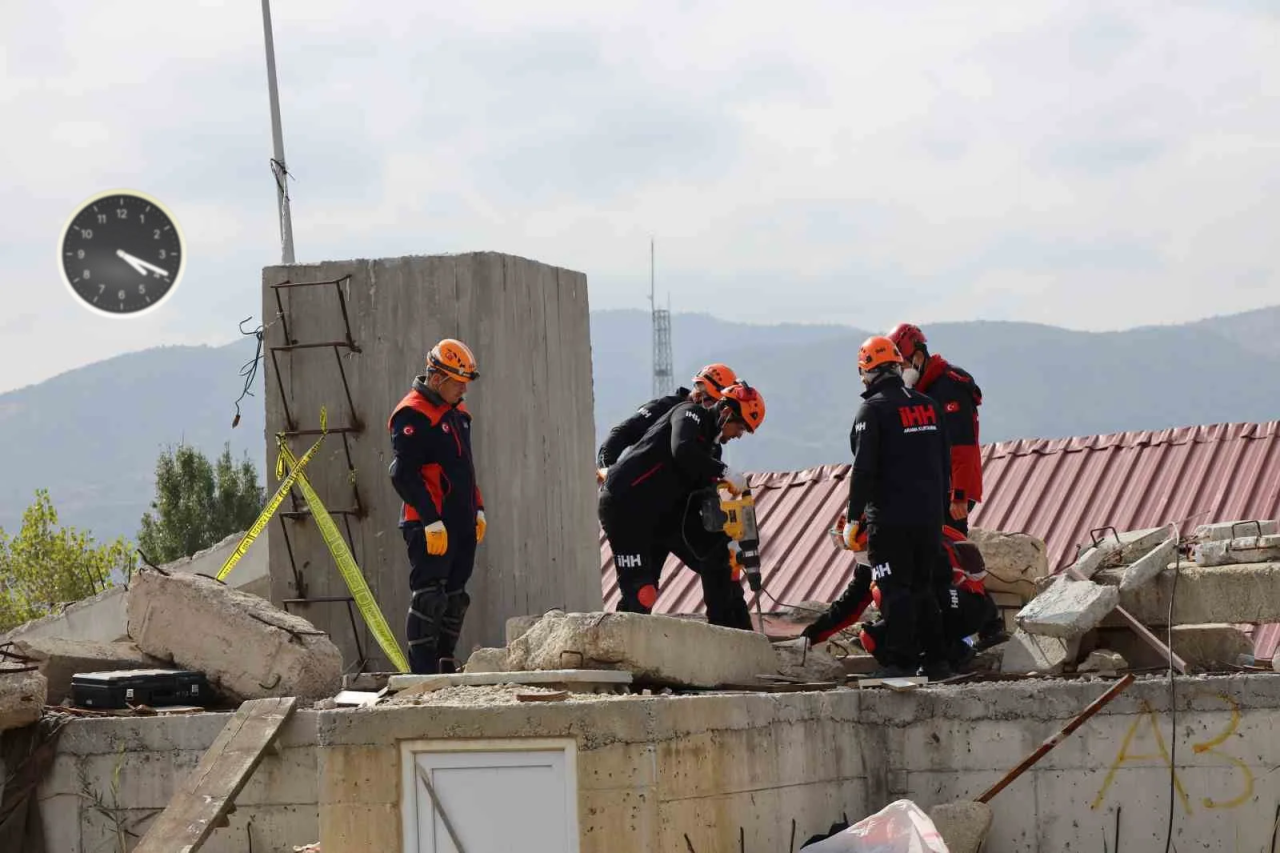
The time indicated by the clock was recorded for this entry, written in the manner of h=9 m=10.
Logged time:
h=4 m=19
